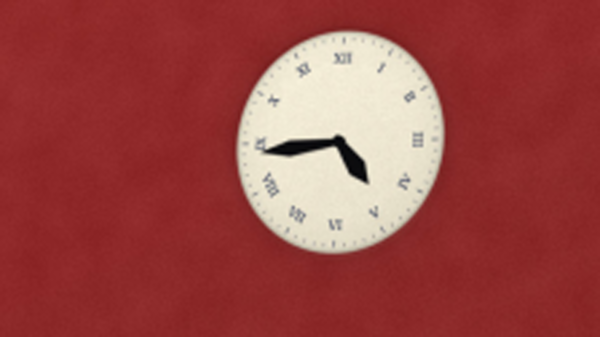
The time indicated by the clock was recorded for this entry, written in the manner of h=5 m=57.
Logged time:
h=4 m=44
